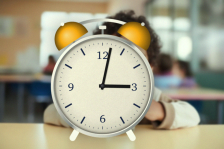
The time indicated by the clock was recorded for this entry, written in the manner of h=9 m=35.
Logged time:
h=3 m=2
